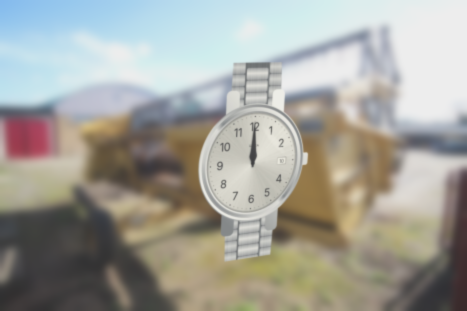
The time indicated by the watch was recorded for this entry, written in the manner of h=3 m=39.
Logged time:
h=12 m=0
